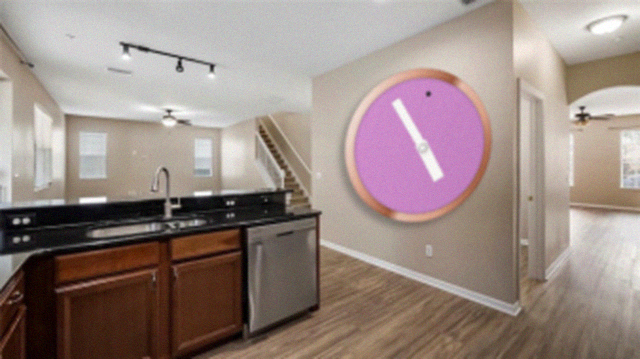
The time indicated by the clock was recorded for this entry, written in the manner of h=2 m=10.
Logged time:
h=4 m=54
